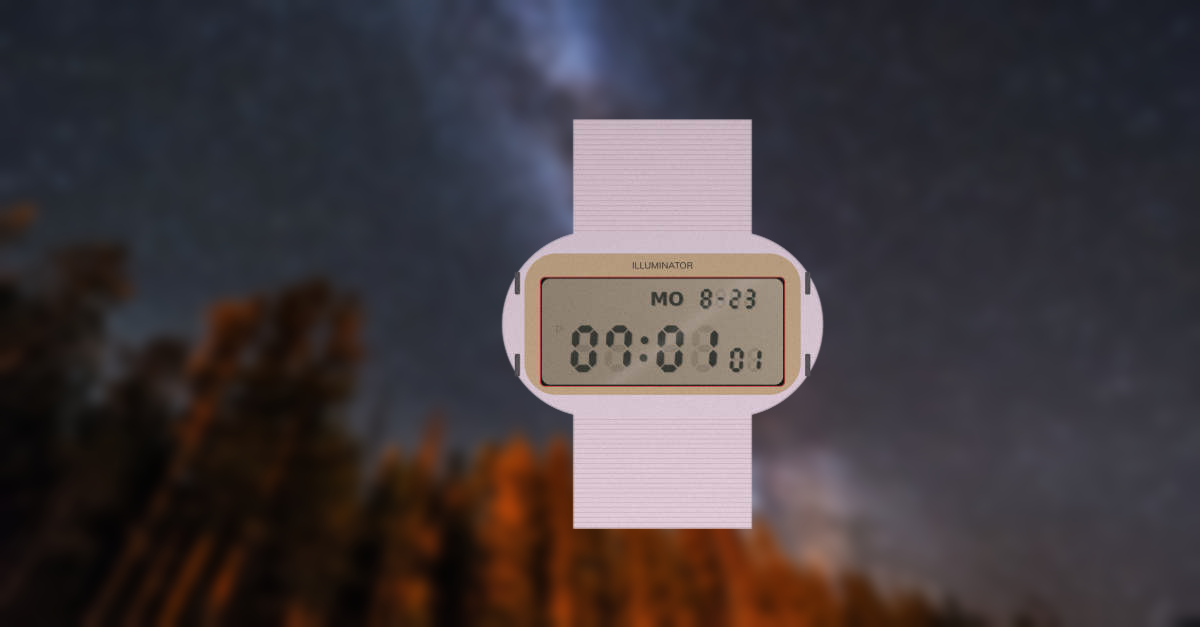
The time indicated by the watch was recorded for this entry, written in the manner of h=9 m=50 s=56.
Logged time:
h=7 m=1 s=1
